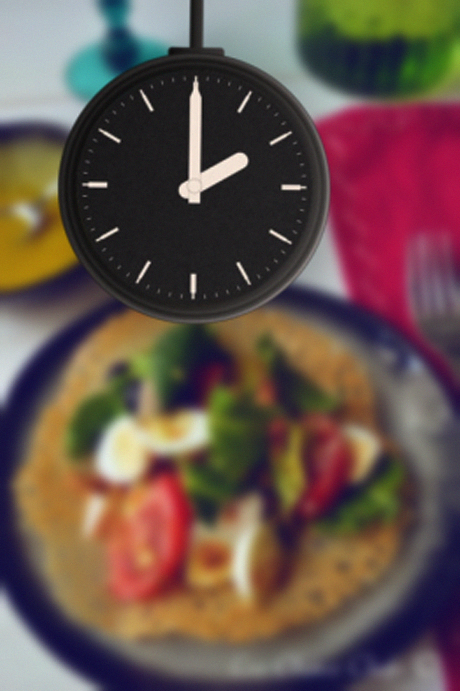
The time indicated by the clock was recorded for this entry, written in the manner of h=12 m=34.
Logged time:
h=2 m=0
